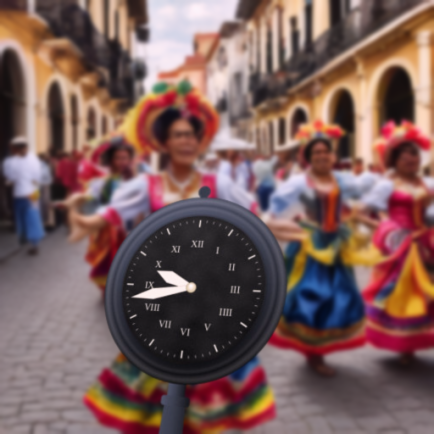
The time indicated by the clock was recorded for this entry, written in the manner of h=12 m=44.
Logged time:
h=9 m=43
